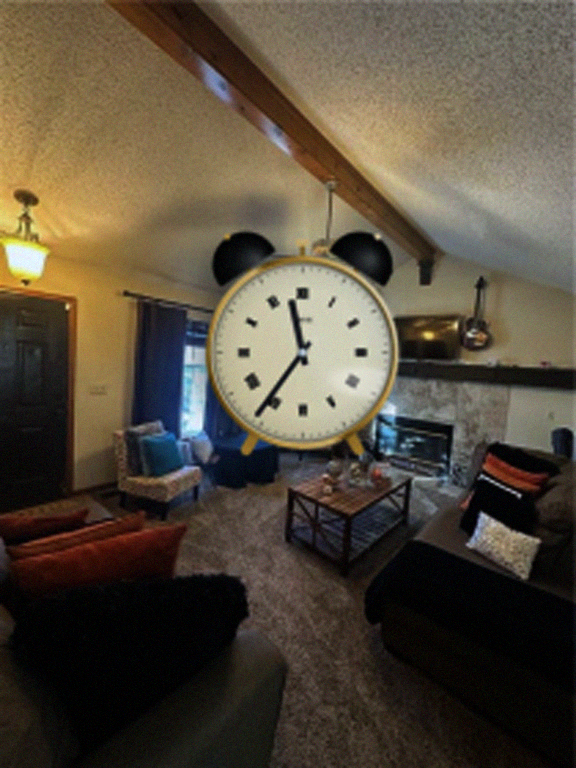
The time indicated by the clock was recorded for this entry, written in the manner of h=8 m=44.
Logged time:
h=11 m=36
